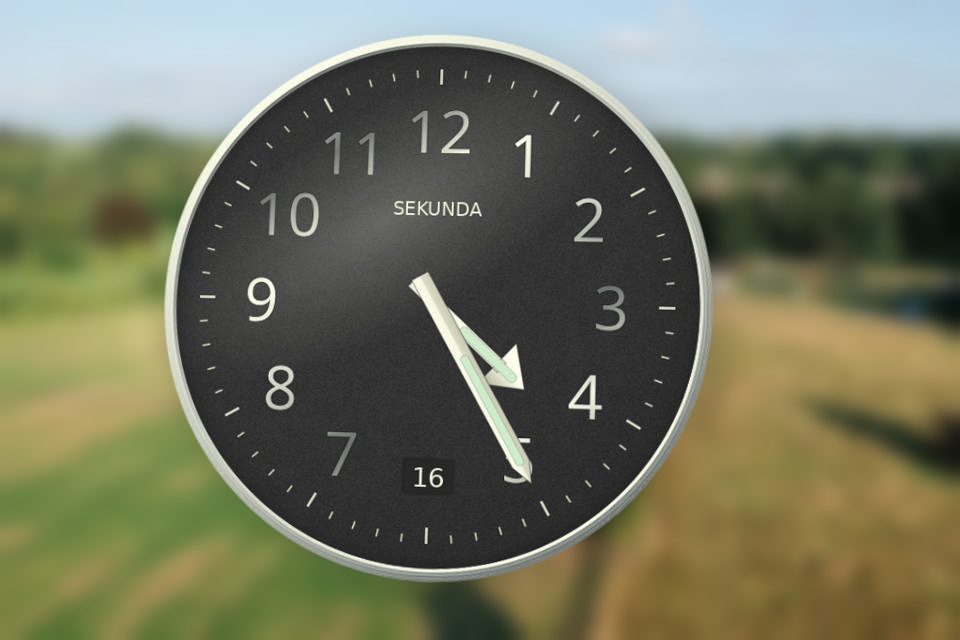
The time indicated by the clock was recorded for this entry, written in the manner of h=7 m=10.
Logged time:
h=4 m=25
